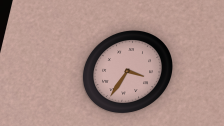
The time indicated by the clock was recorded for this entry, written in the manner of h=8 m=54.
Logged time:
h=3 m=34
